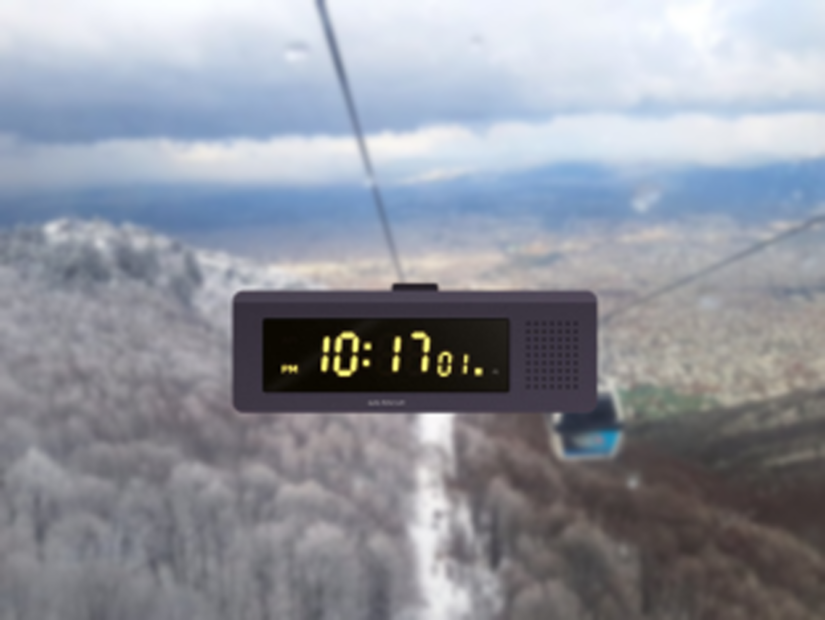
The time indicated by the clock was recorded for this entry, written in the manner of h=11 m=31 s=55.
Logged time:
h=10 m=17 s=1
